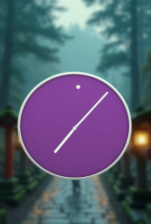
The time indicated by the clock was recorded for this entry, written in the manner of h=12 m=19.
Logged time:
h=7 m=6
